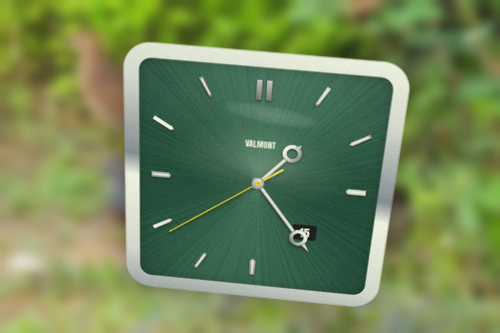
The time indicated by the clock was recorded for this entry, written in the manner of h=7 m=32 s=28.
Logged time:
h=1 m=23 s=39
